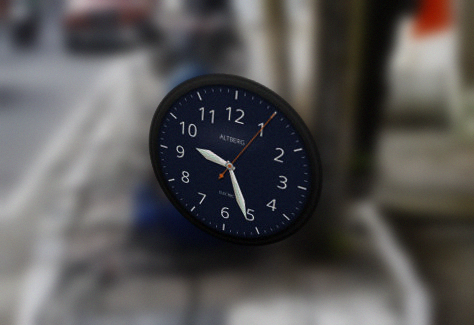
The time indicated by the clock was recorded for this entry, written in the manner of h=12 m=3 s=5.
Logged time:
h=9 m=26 s=5
